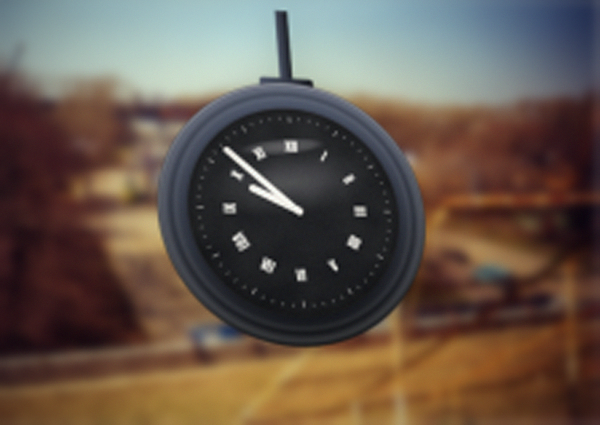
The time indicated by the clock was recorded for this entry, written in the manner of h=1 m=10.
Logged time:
h=9 m=52
